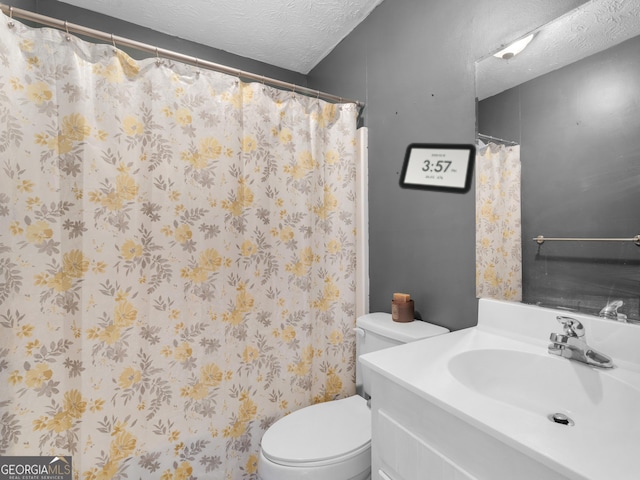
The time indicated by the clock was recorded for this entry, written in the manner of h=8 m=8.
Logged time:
h=3 m=57
